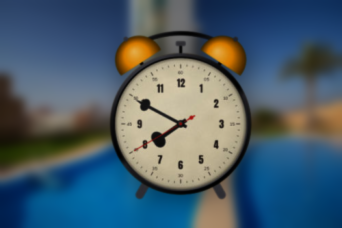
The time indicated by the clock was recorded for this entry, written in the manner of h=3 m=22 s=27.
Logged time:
h=7 m=49 s=40
